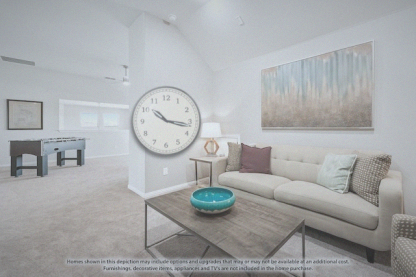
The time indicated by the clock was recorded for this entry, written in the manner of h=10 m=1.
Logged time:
h=10 m=17
